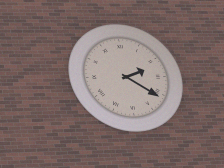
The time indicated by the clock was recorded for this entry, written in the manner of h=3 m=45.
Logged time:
h=2 m=21
